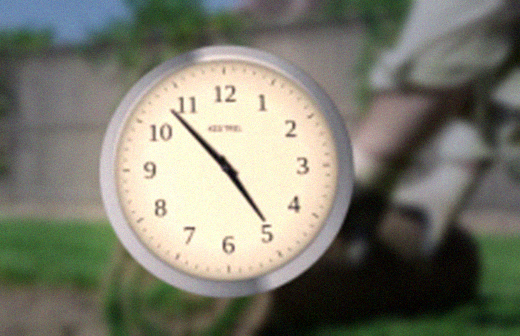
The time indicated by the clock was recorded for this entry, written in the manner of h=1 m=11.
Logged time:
h=4 m=53
